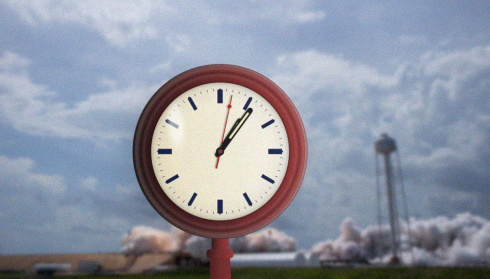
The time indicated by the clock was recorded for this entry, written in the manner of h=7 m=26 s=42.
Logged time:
h=1 m=6 s=2
